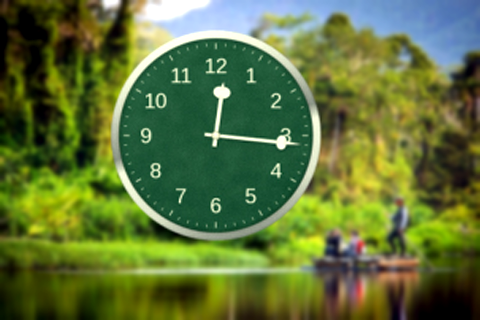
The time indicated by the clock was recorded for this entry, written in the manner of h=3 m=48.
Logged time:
h=12 m=16
